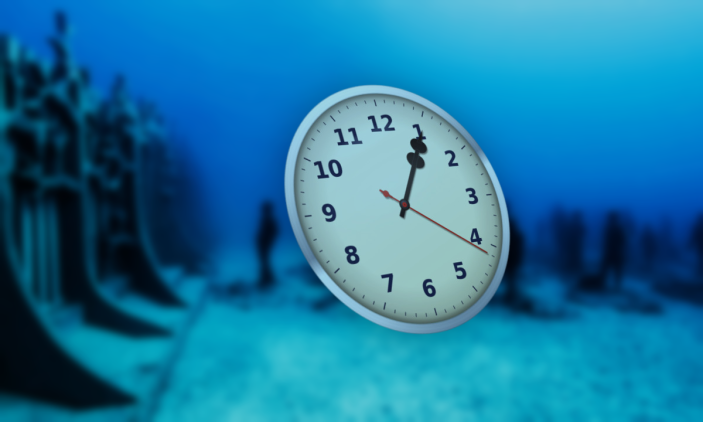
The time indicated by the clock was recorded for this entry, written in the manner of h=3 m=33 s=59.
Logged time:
h=1 m=5 s=21
